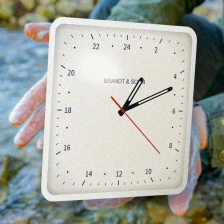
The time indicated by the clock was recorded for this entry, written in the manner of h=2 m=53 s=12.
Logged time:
h=2 m=11 s=22
